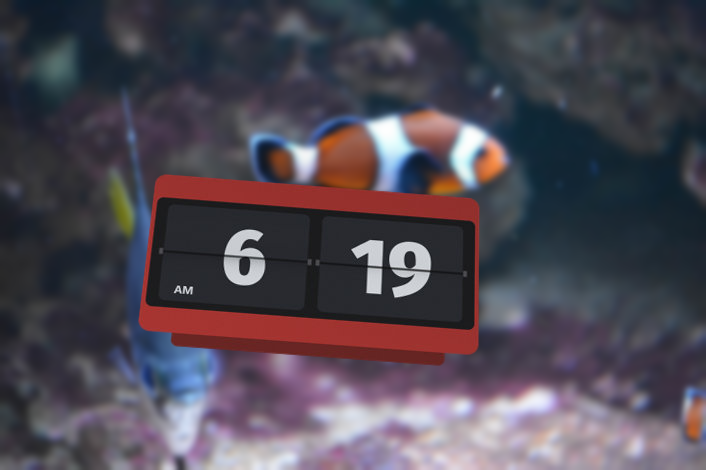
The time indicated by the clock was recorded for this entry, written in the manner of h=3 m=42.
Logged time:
h=6 m=19
